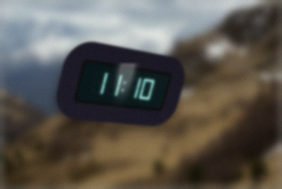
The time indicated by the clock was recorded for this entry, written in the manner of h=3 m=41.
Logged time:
h=11 m=10
